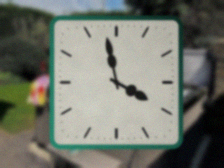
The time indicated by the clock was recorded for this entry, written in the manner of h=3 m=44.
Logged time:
h=3 m=58
